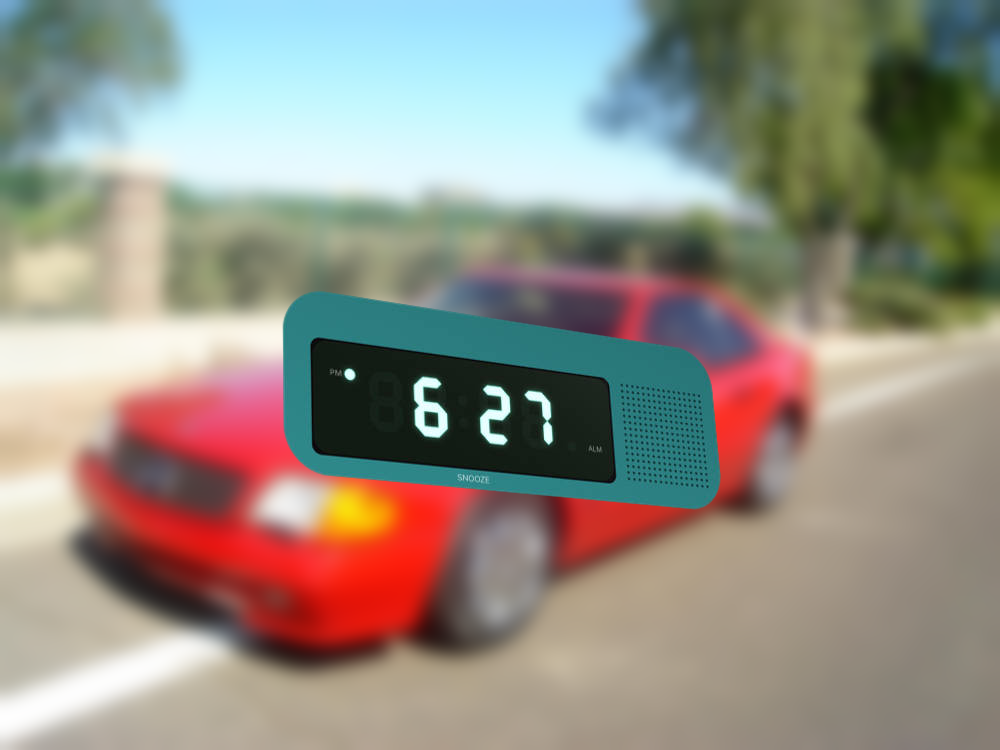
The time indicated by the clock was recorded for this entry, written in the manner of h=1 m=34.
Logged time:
h=6 m=27
